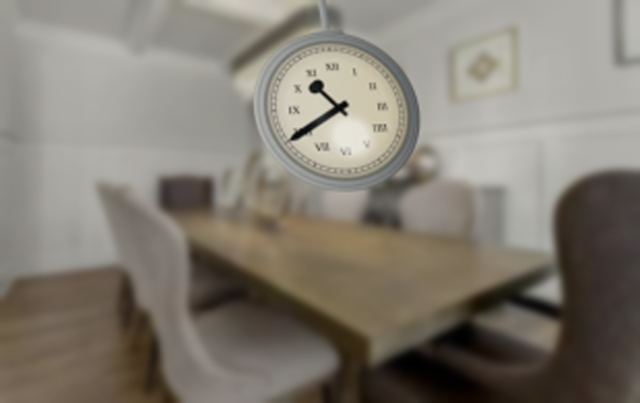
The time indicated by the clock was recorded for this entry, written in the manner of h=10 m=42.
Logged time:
h=10 m=40
